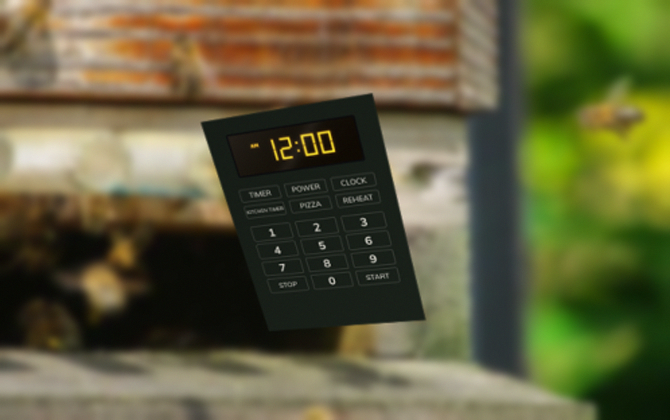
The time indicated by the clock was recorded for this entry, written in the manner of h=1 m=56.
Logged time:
h=12 m=0
